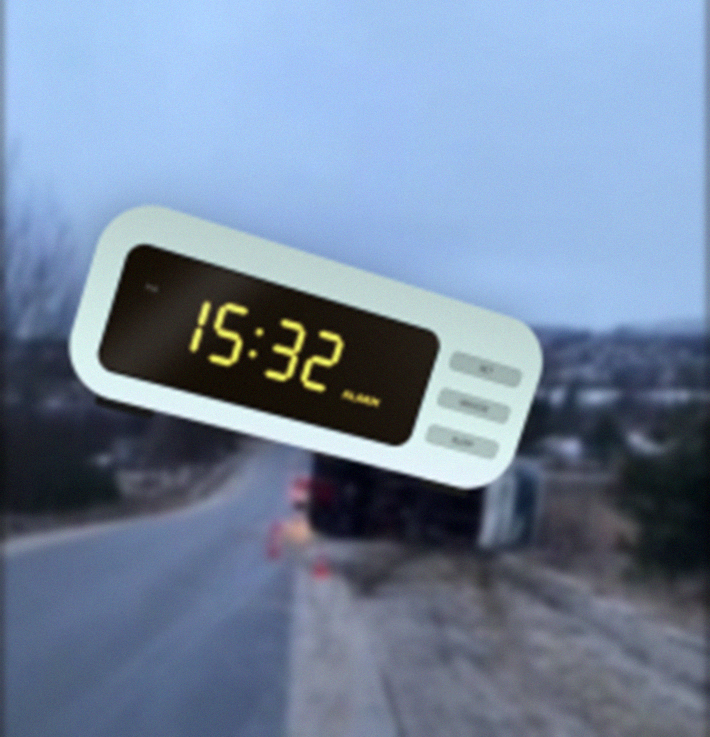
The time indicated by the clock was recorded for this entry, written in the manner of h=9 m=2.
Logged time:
h=15 m=32
